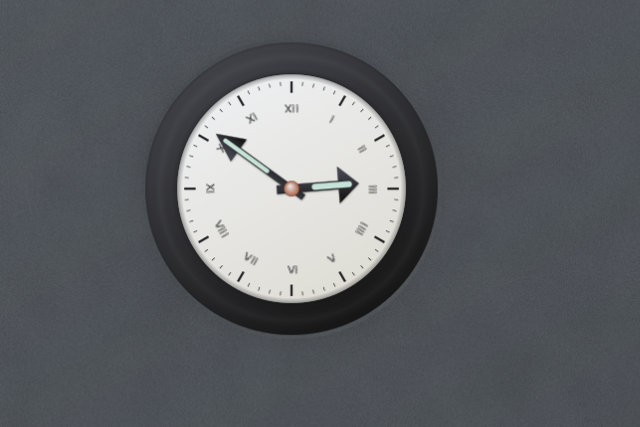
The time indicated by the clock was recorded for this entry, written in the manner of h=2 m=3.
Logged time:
h=2 m=51
